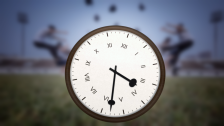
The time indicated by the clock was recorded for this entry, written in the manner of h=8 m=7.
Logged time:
h=3 m=28
